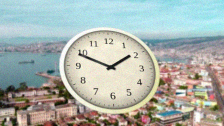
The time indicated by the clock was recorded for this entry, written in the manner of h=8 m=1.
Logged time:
h=1 m=49
